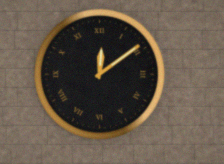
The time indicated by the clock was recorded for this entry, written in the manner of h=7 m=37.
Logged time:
h=12 m=9
